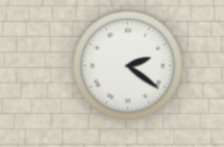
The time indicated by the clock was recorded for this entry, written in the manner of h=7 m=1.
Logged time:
h=2 m=21
